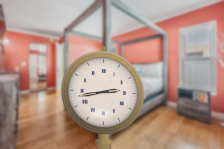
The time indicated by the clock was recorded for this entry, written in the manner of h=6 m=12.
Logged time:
h=2 m=43
